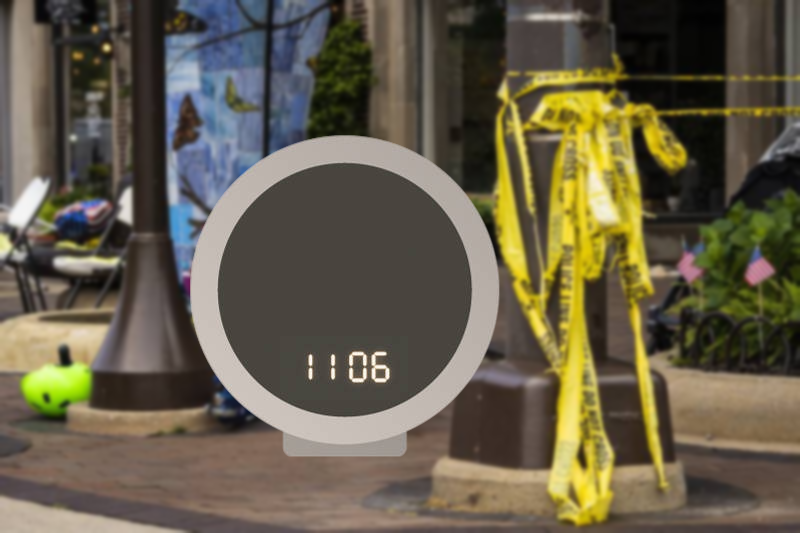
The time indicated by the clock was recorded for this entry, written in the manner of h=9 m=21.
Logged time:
h=11 m=6
